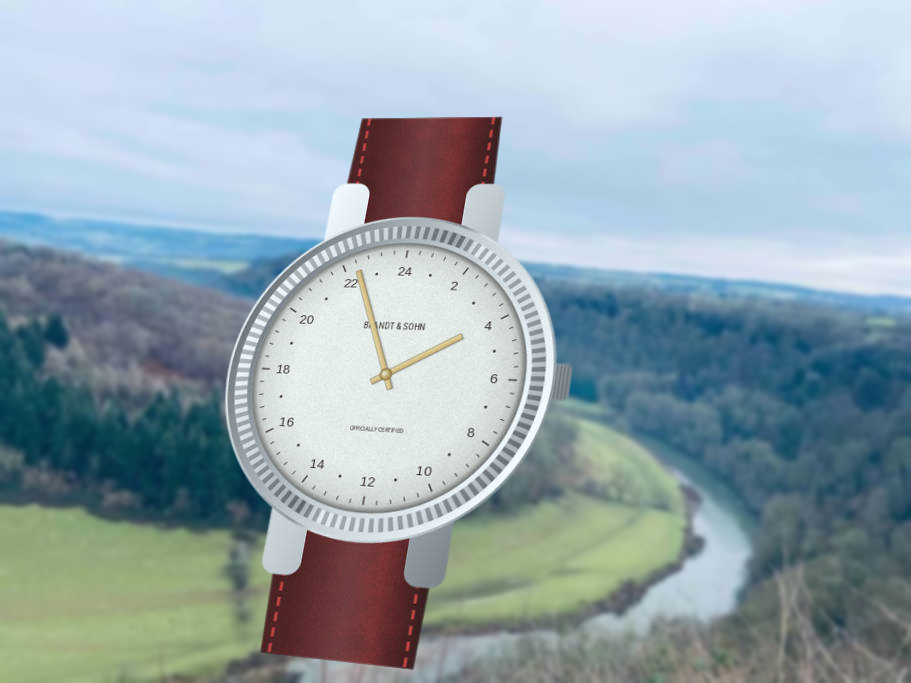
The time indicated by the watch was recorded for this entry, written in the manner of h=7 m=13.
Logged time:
h=3 m=56
